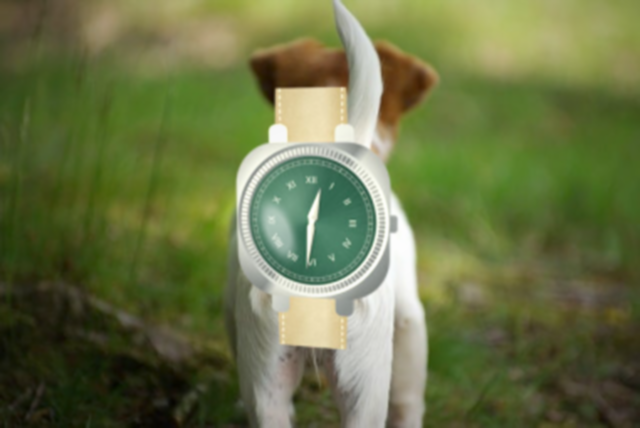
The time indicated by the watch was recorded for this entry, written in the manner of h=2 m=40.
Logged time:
h=12 m=31
